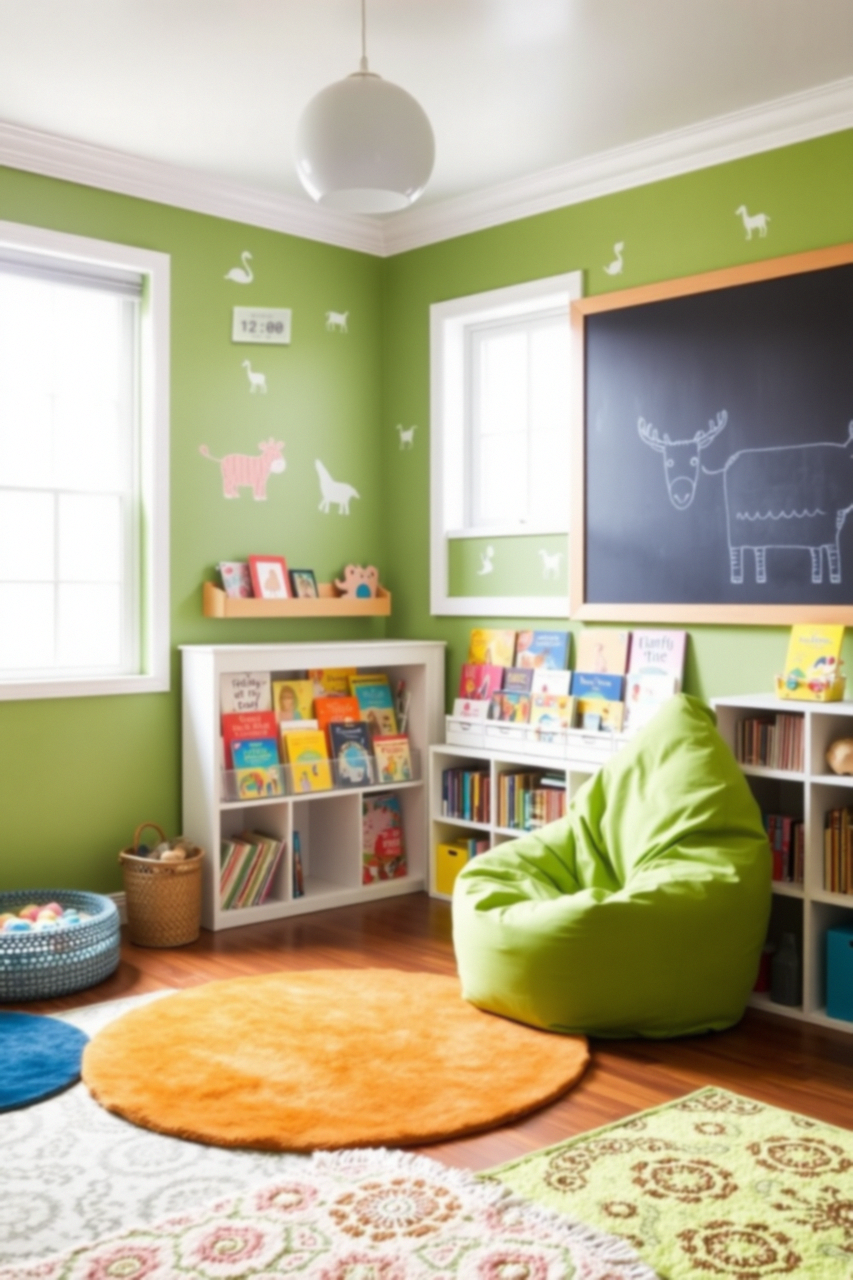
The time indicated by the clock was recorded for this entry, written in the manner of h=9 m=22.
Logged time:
h=12 m=0
